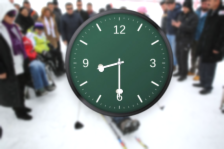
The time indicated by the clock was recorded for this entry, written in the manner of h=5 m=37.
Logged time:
h=8 m=30
